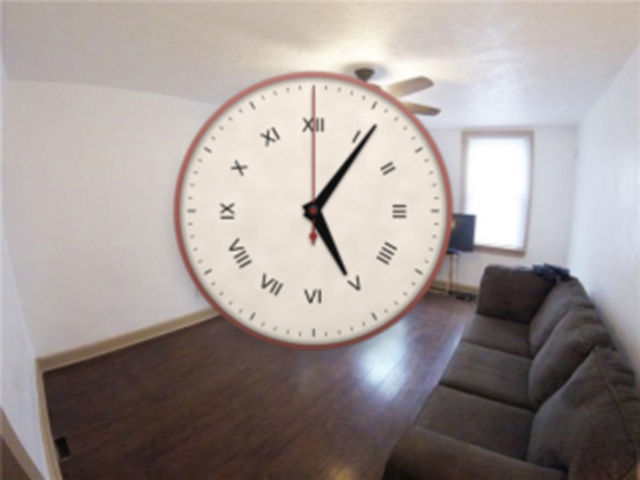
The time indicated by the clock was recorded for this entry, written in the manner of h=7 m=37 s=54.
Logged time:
h=5 m=6 s=0
